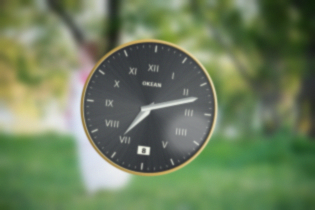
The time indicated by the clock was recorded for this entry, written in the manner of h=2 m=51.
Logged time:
h=7 m=12
